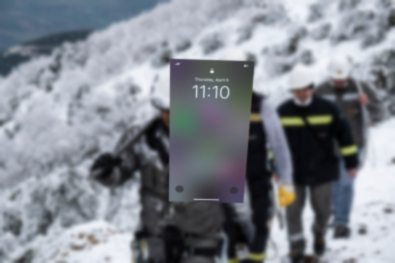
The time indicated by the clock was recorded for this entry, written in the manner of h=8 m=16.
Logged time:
h=11 m=10
